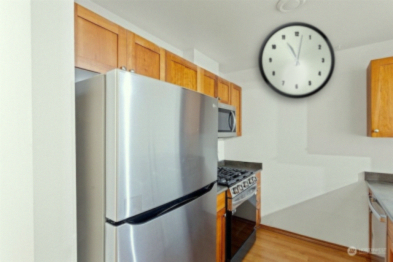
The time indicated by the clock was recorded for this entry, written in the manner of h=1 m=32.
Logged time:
h=11 m=2
